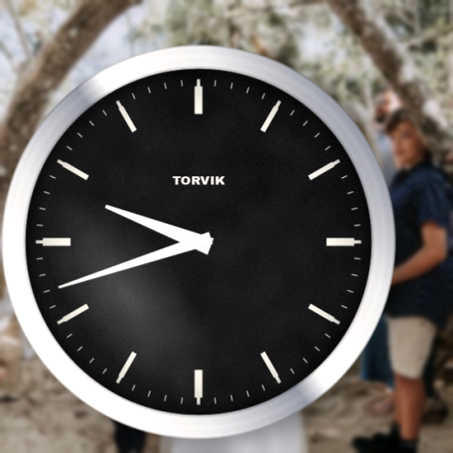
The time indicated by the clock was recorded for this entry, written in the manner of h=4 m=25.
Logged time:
h=9 m=42
